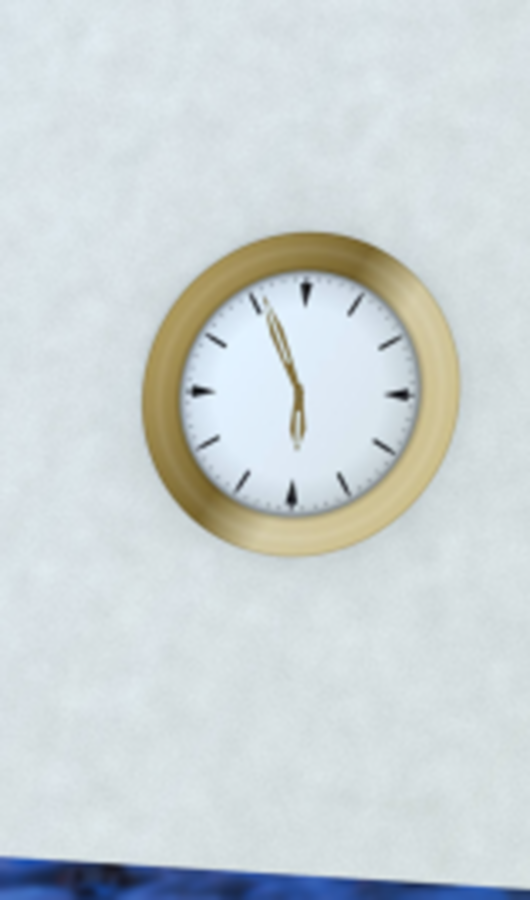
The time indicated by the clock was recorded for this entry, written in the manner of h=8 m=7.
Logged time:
h=5 m=56
